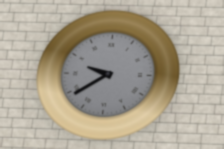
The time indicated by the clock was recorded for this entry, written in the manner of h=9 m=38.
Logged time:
h=9 m=39
